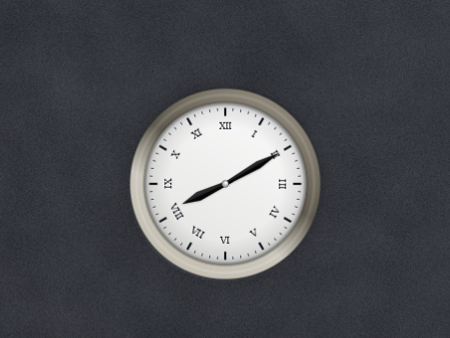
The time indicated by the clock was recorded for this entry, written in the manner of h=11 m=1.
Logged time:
h=8 m=10
